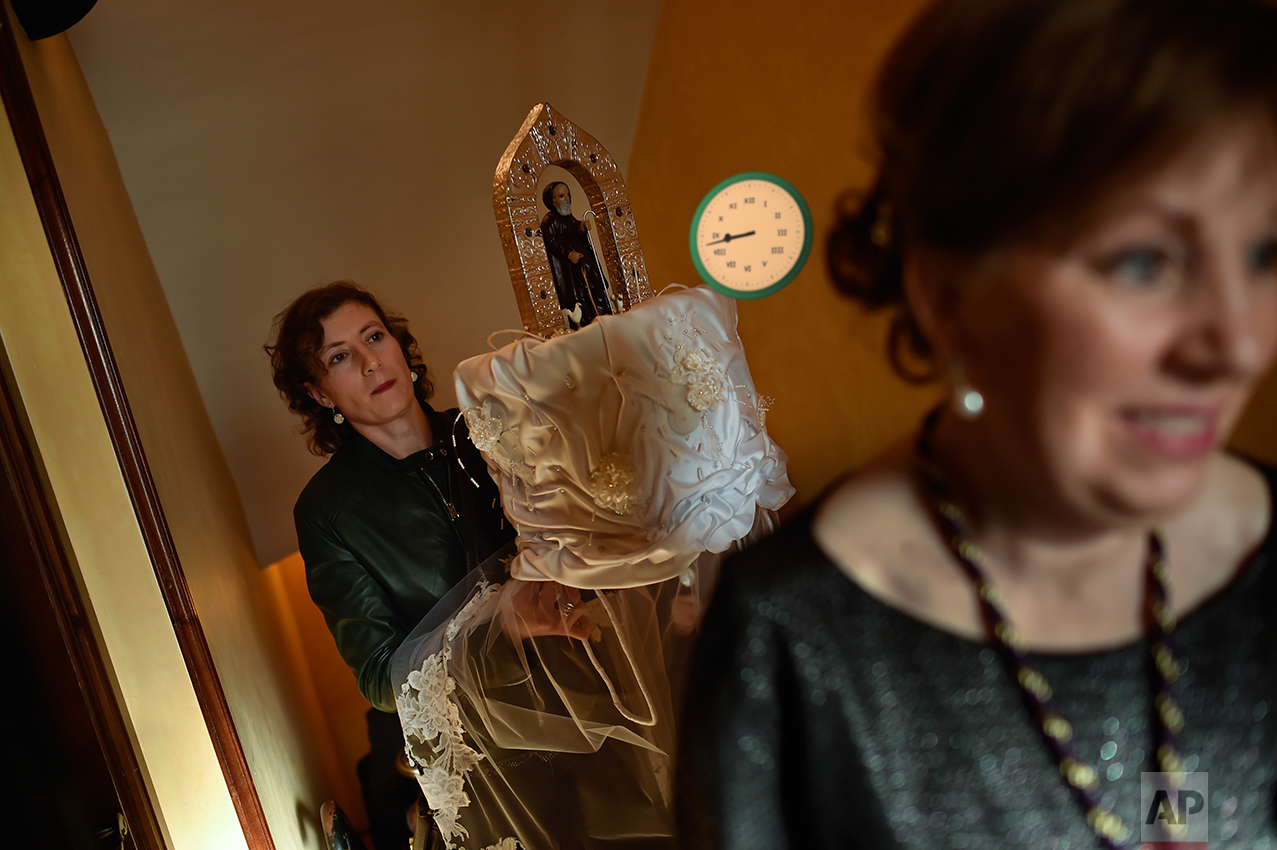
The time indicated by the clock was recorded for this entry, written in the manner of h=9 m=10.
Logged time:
h=8 m=43
